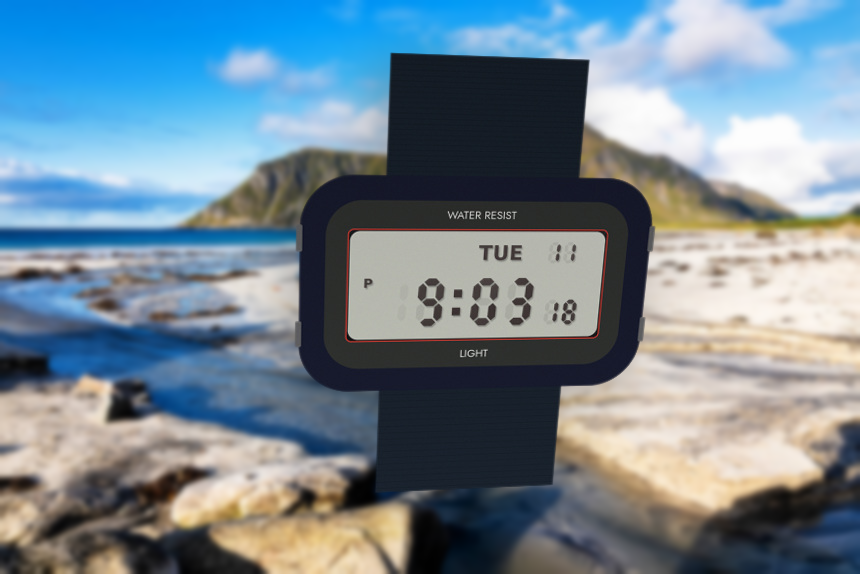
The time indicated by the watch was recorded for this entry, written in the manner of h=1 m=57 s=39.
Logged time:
h=9 m=3 s=18
